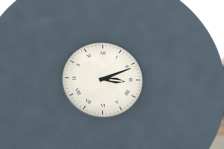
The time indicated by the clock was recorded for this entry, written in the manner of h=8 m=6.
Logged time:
h=3 m=11
